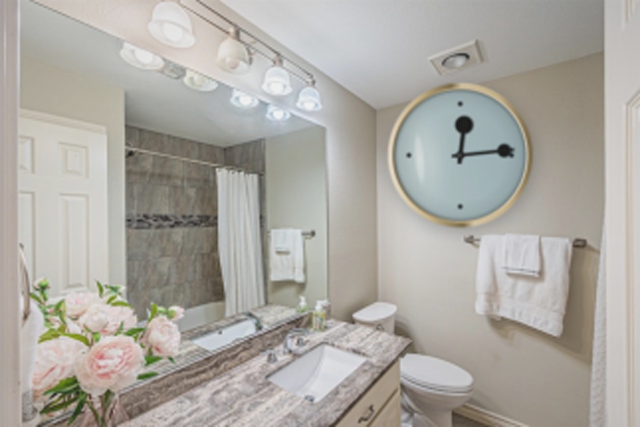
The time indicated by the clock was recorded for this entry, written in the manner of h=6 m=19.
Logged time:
h=12 m=14
